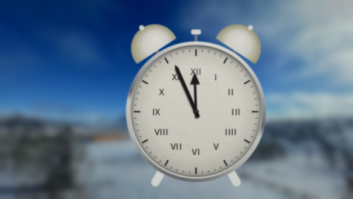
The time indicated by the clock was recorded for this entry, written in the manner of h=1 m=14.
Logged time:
h=11 m=56
